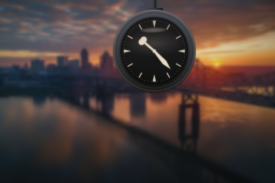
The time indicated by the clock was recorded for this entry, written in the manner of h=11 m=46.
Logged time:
h=10 m=23
